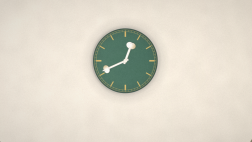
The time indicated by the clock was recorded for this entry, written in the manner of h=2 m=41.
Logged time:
h=12 m=41
